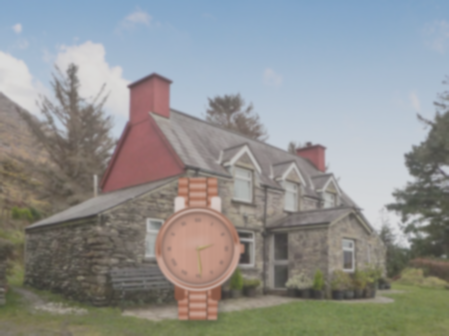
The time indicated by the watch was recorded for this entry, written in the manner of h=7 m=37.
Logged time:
h=2 m=29
